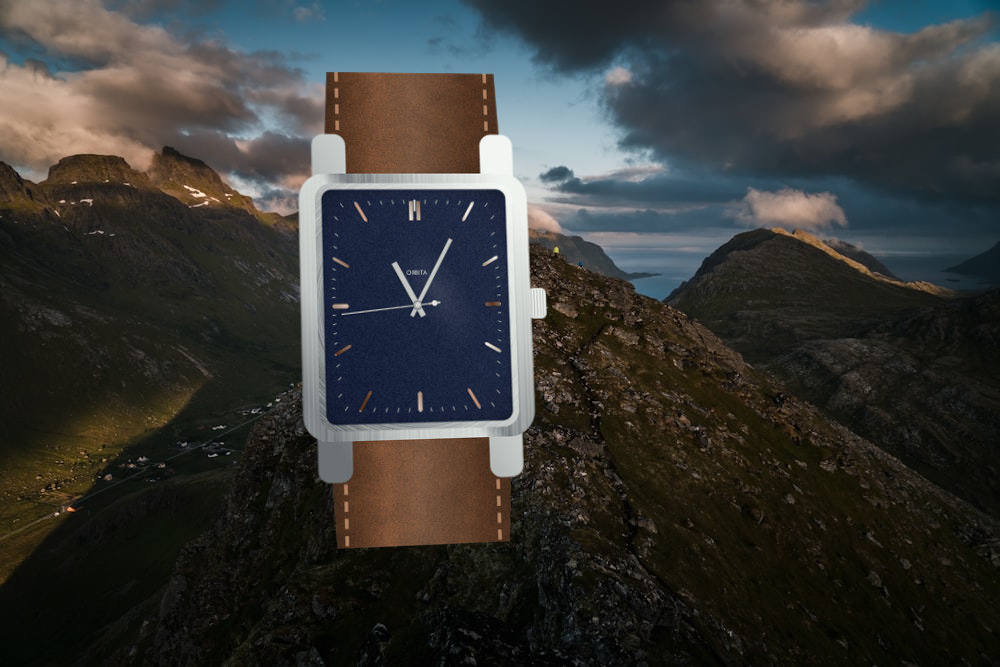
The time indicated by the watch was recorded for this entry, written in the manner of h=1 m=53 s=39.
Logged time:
h=11 m=4 s=44
